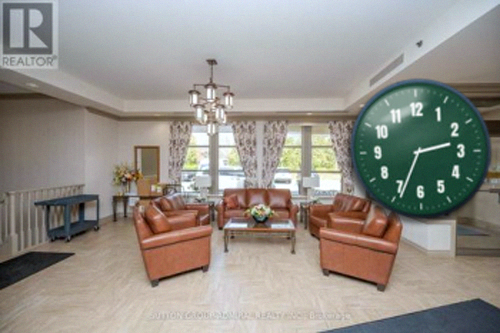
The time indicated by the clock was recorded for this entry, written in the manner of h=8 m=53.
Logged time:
h=2 m=34
